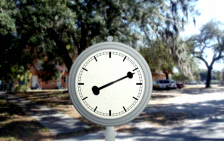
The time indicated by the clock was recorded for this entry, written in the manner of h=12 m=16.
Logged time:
h=8 m=11
